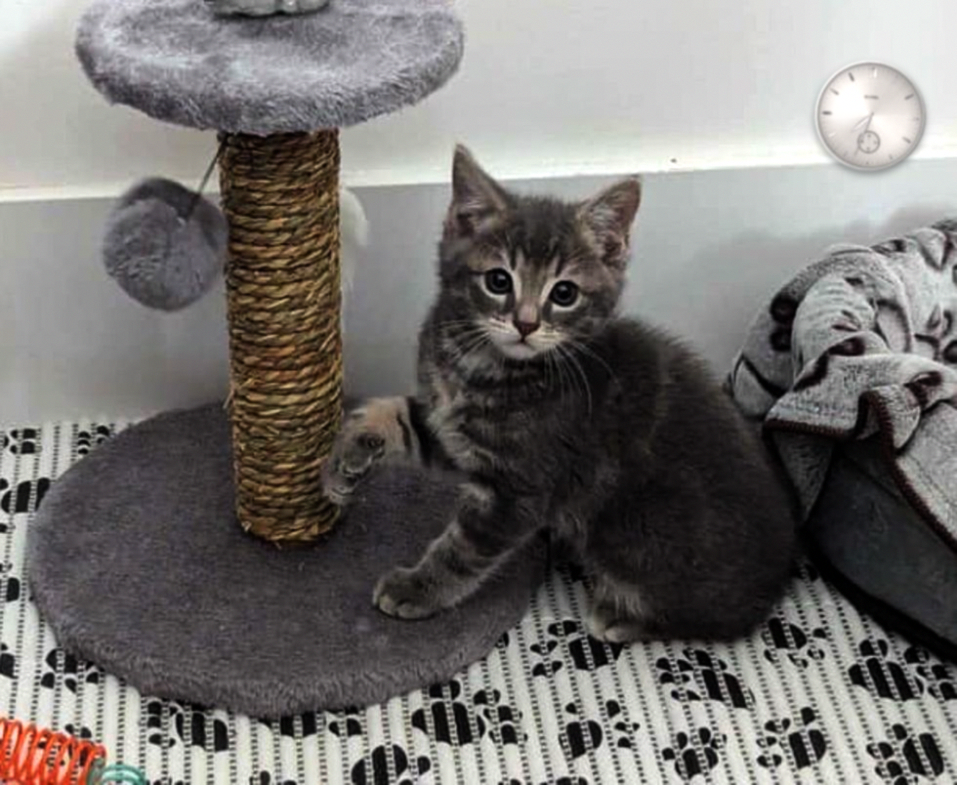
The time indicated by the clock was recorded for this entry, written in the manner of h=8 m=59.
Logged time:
h=7 m=33
